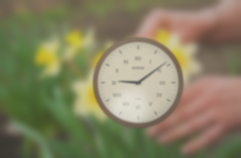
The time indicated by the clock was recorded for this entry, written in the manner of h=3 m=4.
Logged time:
h=9 m=9
